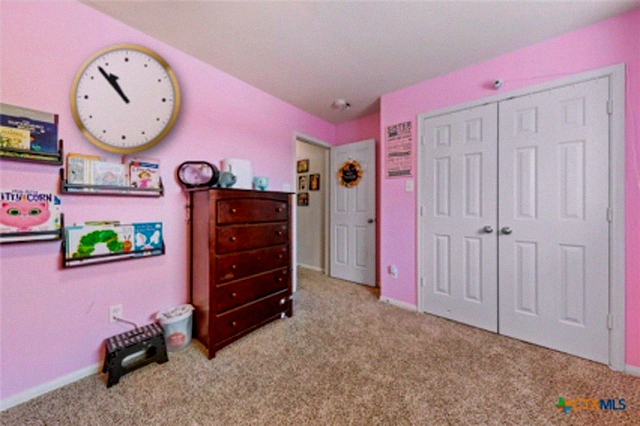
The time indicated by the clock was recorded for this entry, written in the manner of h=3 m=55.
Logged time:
h=10 m=53
